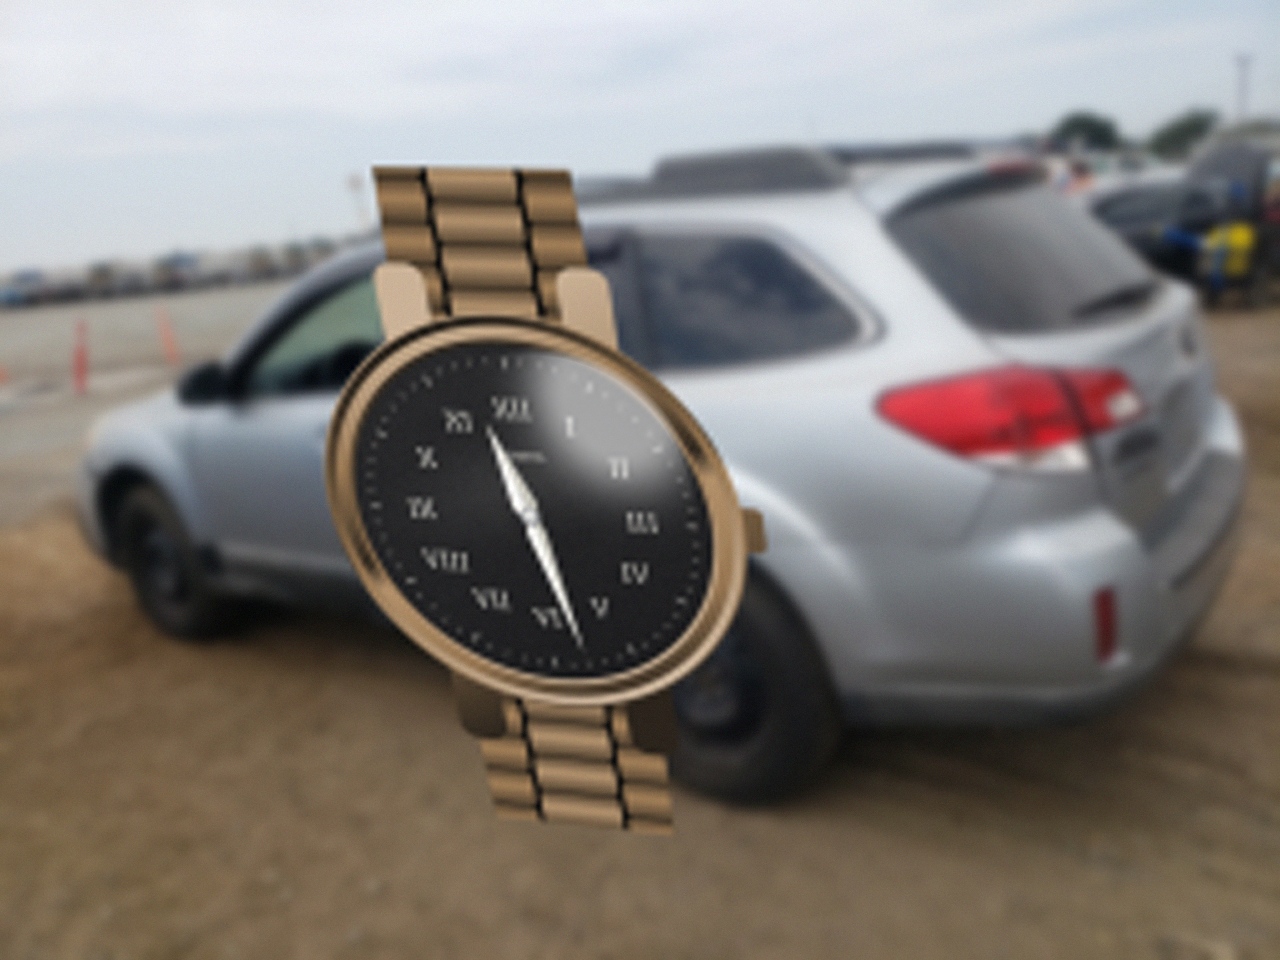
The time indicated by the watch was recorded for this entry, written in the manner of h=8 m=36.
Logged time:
h=11 m=28
